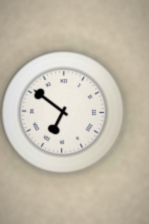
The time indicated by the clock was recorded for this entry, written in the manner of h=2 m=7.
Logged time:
h=6 m=51
